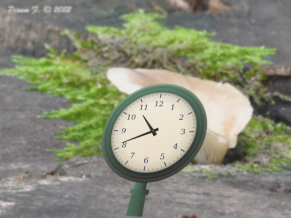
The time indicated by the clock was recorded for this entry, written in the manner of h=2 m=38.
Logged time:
h=10 m=41
